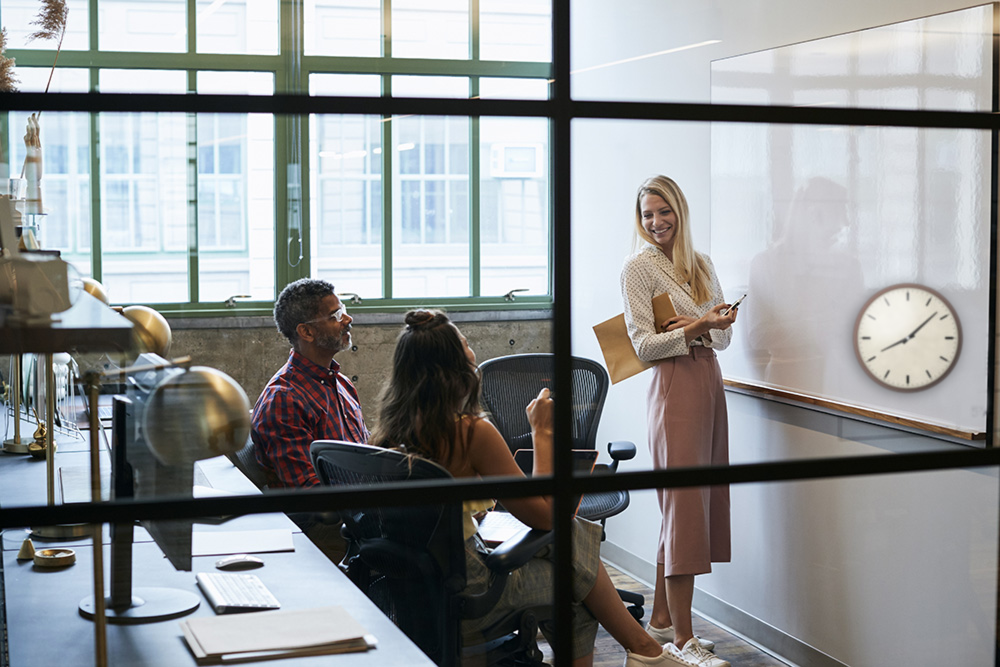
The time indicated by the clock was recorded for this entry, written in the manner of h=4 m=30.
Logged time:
h=8 m=8
